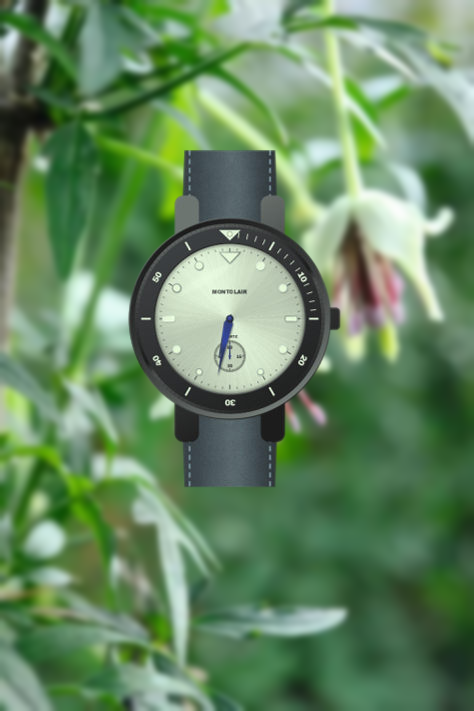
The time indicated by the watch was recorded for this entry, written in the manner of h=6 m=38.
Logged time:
h=6 m=32
